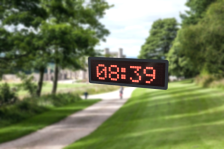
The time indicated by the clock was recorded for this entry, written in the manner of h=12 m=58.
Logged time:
h=8 m=39
